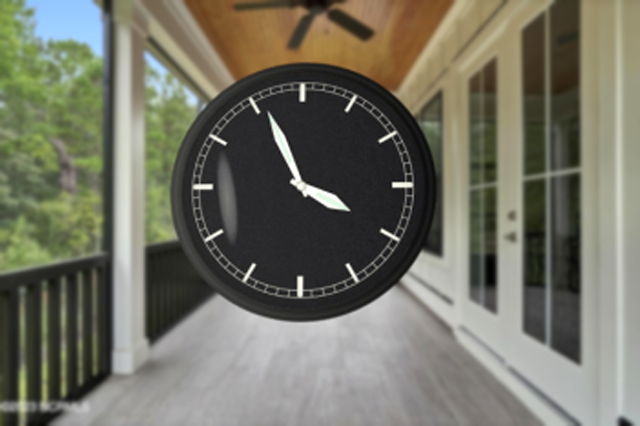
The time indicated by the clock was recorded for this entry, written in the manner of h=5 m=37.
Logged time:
h=3 m=56
